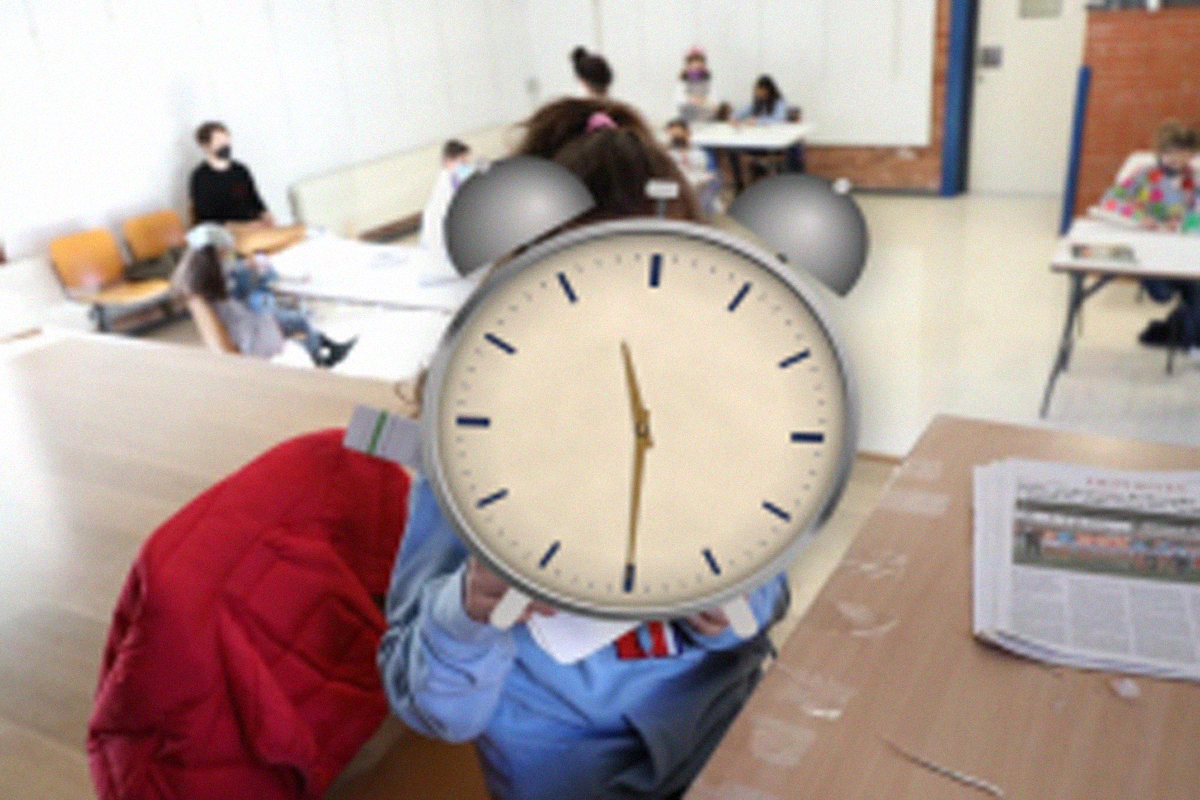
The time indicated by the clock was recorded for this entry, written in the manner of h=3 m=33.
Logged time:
h=11 m=30
